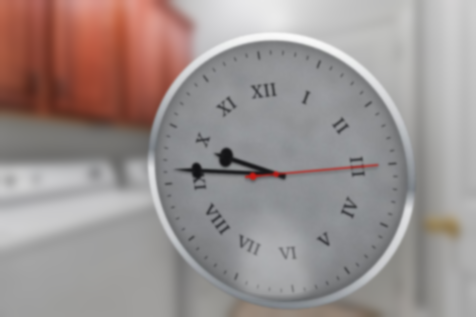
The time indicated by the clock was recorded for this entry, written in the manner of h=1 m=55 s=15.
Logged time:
h=9 m=46 s=15
